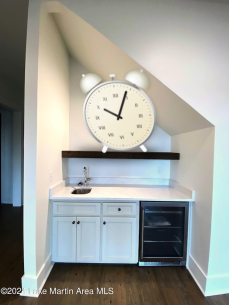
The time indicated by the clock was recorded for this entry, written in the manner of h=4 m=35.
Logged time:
h=10 m=4
